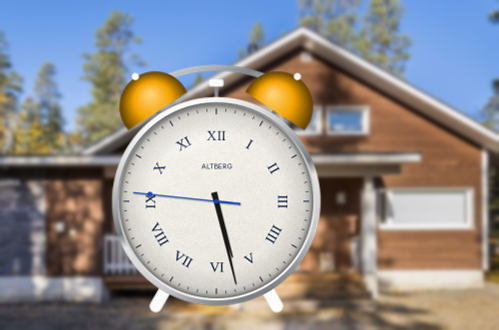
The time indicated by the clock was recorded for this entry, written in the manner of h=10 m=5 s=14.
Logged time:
h=5 m=27 s=46
